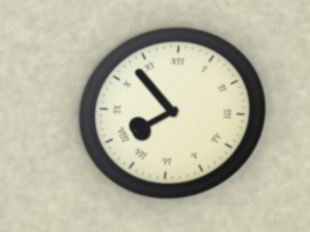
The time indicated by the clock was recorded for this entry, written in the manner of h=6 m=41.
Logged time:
h=7 m=53
